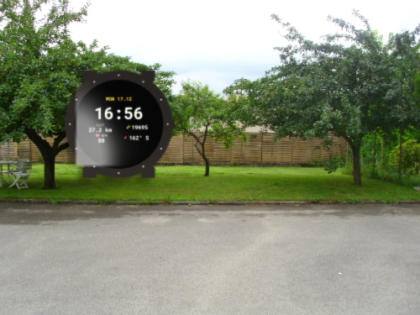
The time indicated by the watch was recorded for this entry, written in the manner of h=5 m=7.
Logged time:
h=16 m=56
